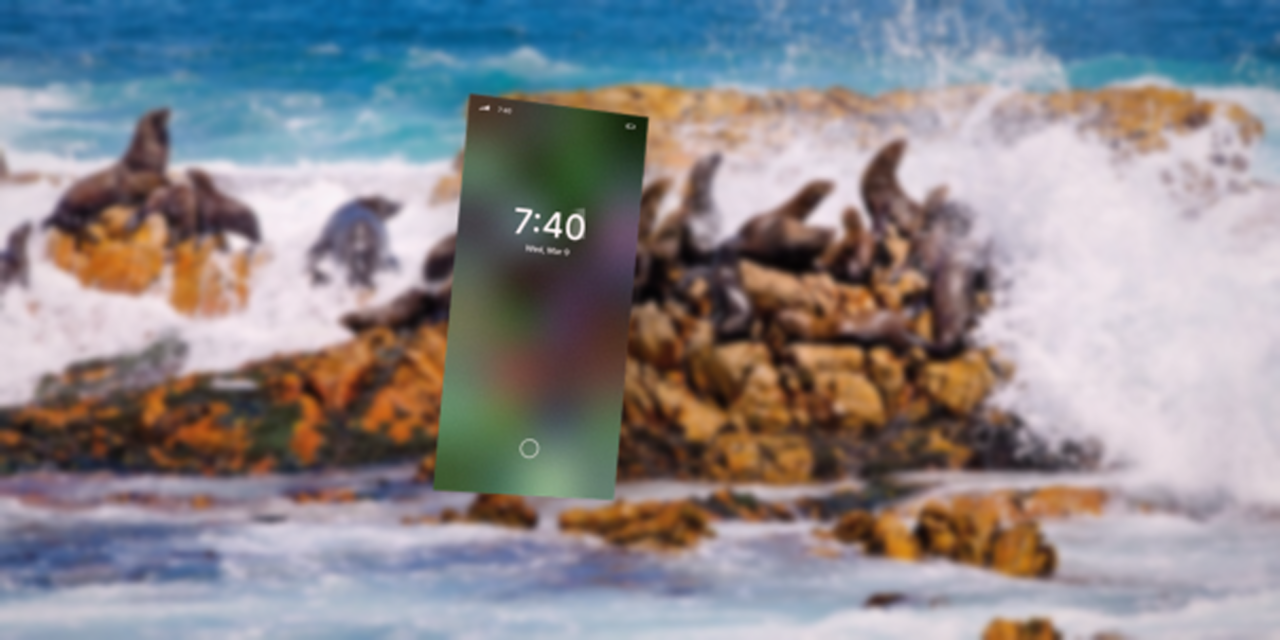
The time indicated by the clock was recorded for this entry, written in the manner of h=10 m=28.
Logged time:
h=7 m=40
